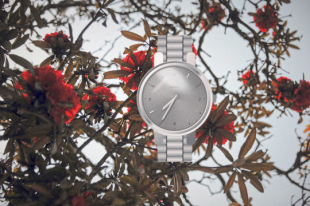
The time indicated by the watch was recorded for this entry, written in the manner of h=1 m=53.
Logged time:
h=7 m=35
